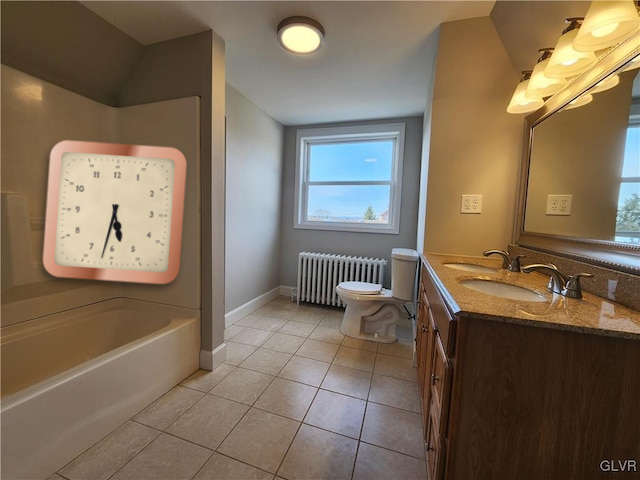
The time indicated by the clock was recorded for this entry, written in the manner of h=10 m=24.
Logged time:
h=5 m=32
